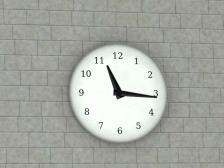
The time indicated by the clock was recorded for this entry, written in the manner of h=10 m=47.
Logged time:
h=11 m=16
